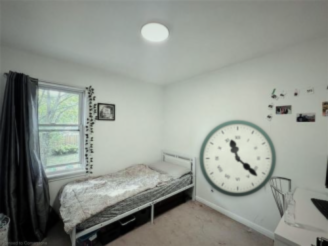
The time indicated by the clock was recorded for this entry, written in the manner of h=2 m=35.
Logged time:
h=11 m=22
